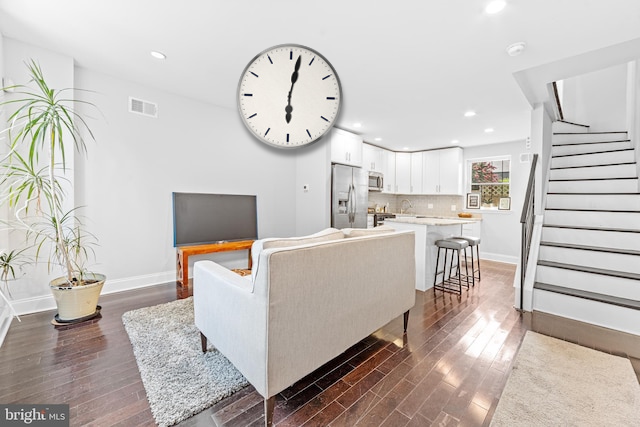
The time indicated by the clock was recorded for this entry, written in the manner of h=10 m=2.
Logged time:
h=6 m=2
